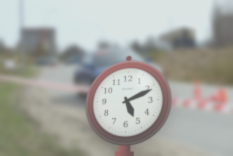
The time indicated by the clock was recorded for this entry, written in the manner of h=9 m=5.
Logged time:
h=5 m=11
